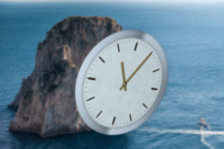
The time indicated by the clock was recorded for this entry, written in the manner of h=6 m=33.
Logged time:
h=11 m=5
